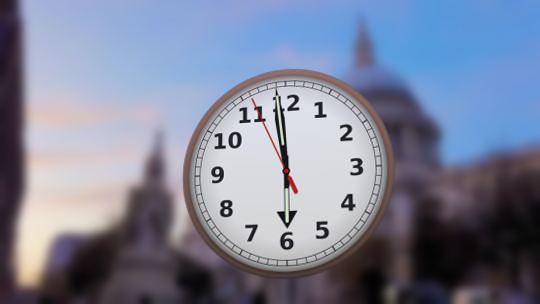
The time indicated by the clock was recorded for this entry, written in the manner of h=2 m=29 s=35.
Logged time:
h=5 m=58 s=56
